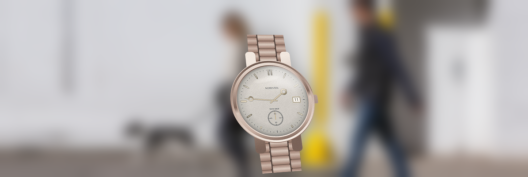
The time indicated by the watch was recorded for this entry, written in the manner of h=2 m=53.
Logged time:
h=1 m=46
